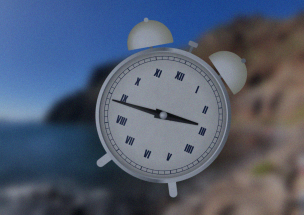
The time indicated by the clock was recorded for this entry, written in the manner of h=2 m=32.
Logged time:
h=2 m=44
